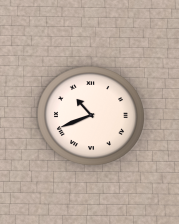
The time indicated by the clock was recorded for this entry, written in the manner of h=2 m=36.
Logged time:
h=10 m=41
